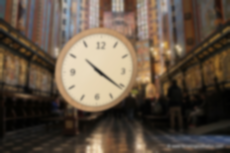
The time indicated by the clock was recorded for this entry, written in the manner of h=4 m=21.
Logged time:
h=10 m=21
